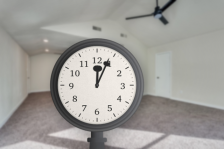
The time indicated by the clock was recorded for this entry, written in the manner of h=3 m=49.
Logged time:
h=12 m=4
